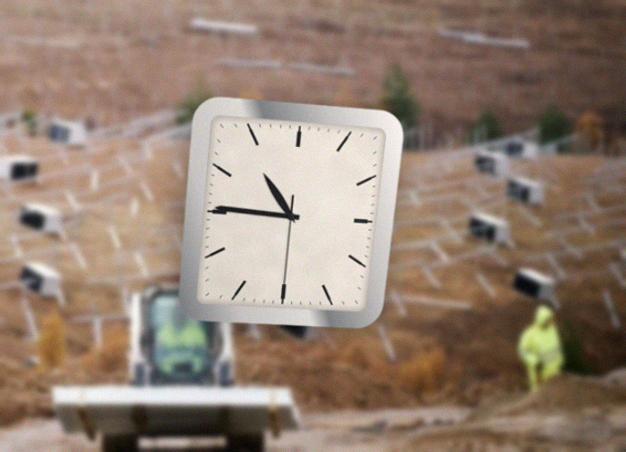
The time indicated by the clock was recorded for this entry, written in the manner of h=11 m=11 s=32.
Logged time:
h=10 m=45 s=30
